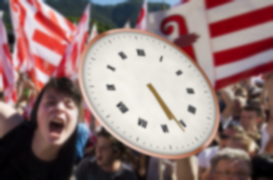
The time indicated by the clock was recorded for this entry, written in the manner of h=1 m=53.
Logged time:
h=5 m=26
